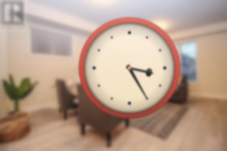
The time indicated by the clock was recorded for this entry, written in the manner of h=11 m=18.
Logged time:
h=3 m=25
